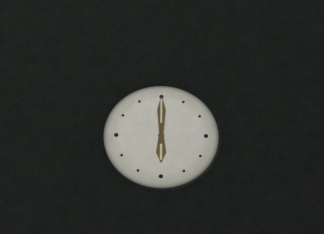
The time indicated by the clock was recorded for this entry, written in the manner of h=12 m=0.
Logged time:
h=6 m=0
